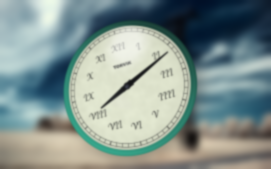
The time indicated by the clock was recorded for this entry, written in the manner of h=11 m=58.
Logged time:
h=8 m=11
